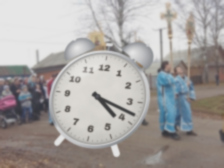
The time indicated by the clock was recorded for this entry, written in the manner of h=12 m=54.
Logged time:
h=4 m=18
